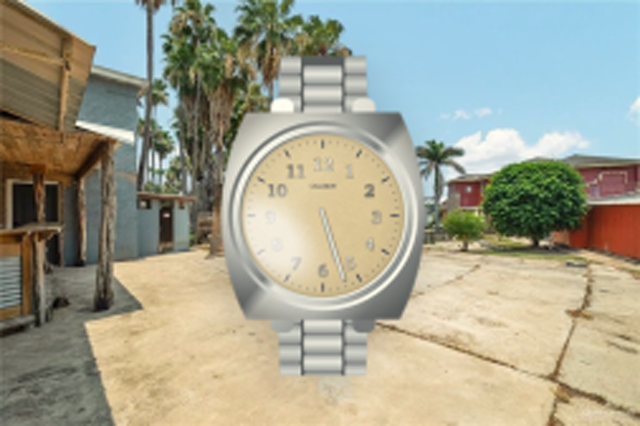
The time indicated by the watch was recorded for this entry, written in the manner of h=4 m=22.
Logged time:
h=5 m=27
